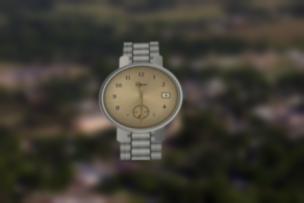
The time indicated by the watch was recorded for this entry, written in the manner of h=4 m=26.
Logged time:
h=11 m=30
